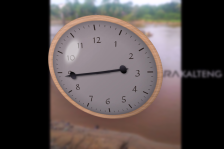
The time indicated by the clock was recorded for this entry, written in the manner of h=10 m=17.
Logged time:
h=2 m=44
